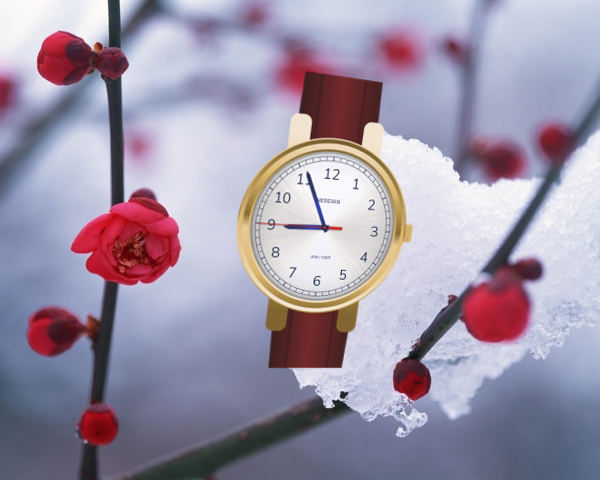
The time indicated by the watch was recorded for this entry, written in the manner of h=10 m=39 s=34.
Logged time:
h=8 m=55 s=45
